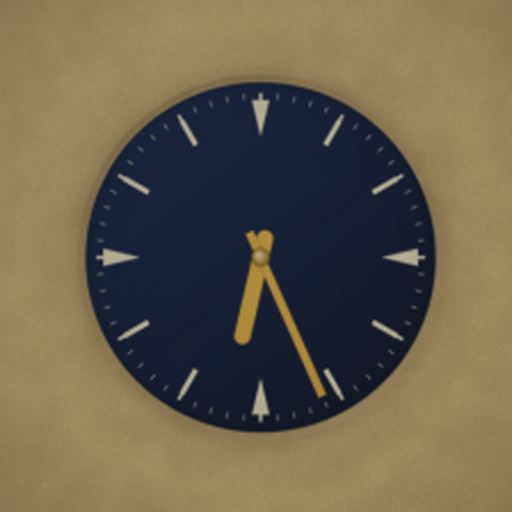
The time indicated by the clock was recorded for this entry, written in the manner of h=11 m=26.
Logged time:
h=6 m=26
